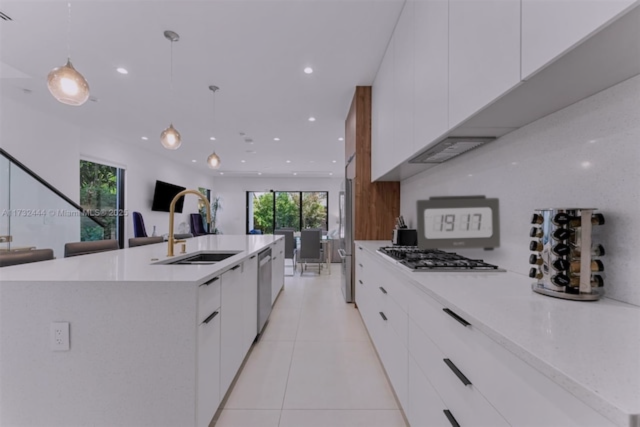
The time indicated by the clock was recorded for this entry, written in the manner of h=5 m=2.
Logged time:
h=19 m=17
